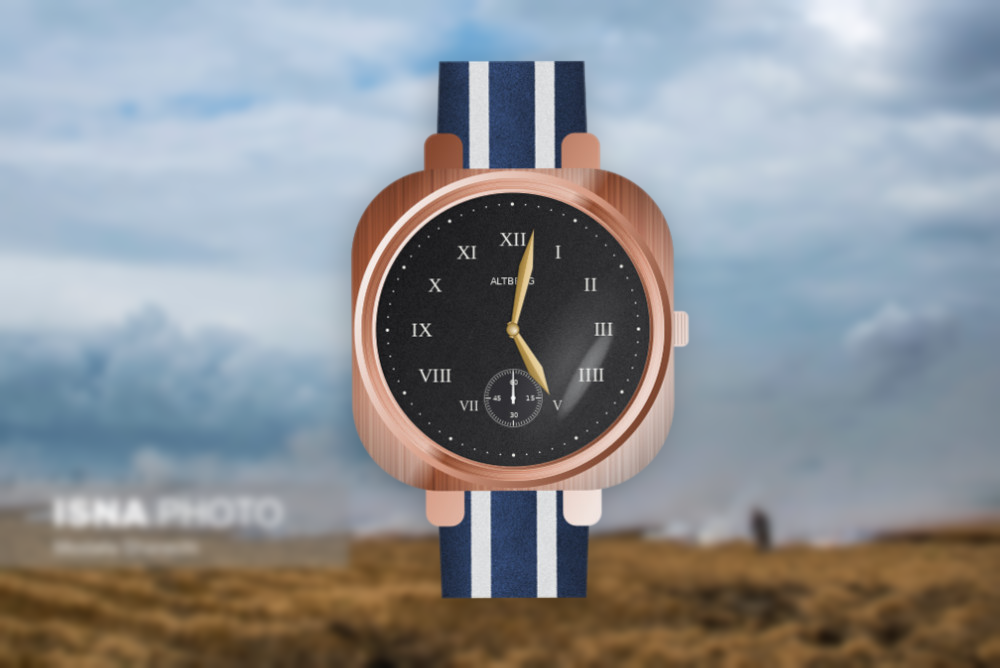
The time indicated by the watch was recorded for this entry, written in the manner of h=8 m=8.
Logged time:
h=5 m=2
